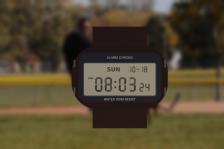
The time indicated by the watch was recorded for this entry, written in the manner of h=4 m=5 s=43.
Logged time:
h=8 m=3 s=24
